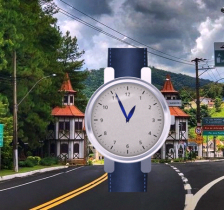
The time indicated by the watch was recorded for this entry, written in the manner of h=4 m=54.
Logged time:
h=12 m=56
